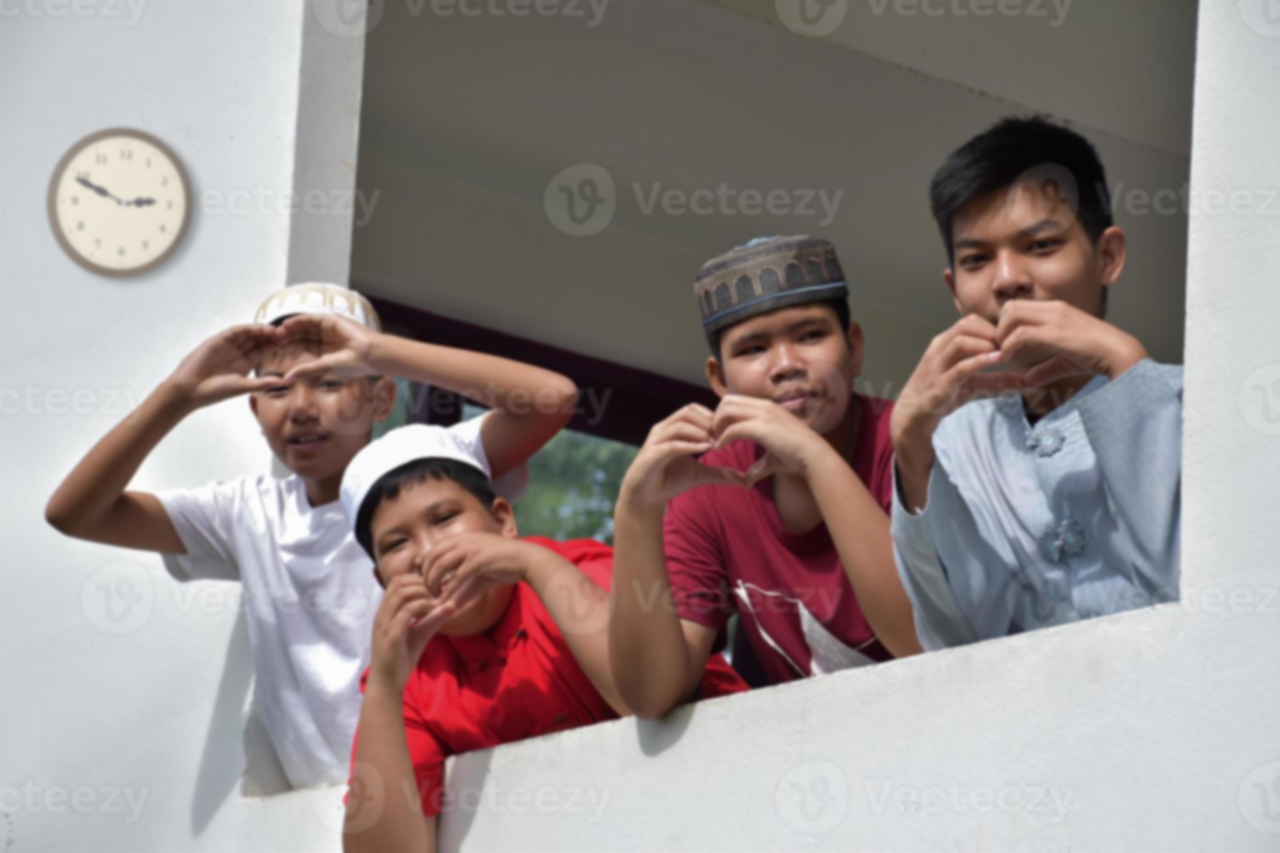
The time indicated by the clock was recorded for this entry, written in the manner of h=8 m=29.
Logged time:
h=2 m=49
